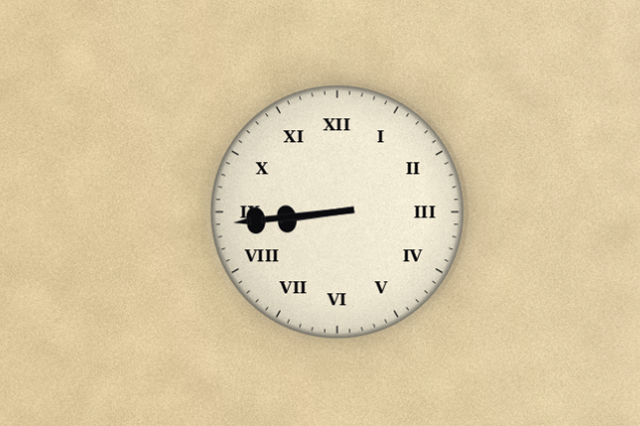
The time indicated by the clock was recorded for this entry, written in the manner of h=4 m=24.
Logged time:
h=8 m=44
